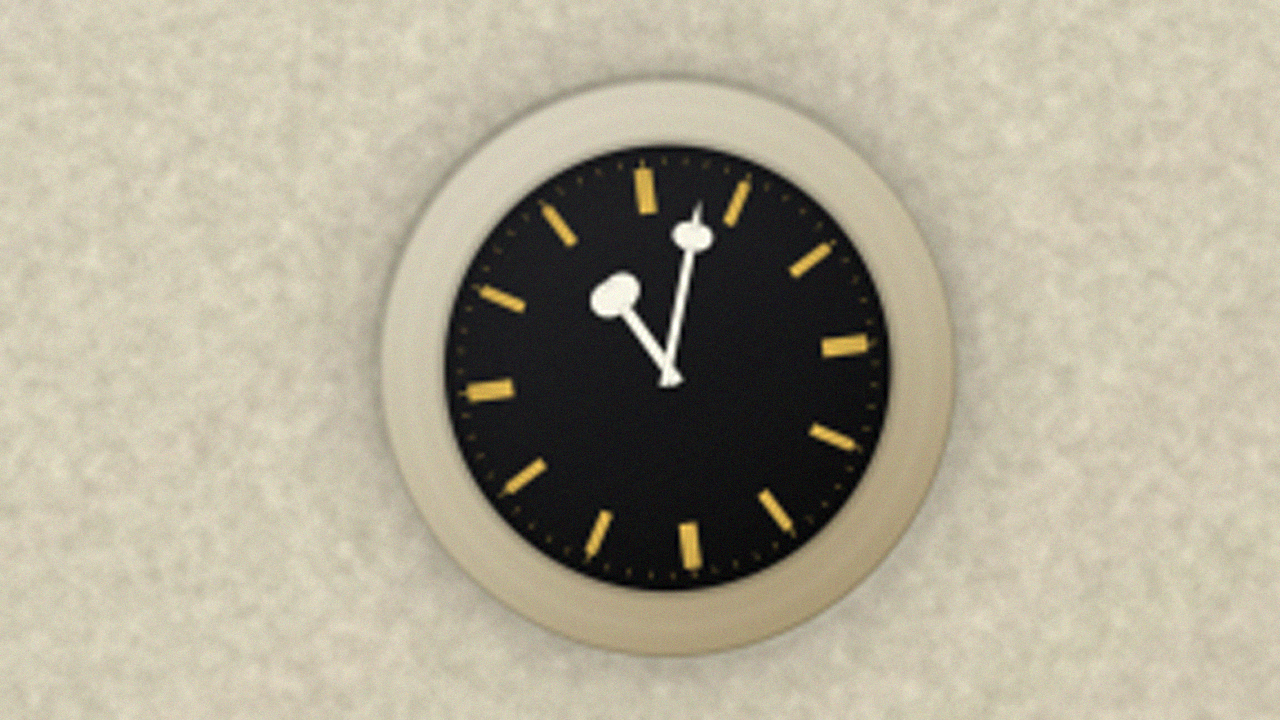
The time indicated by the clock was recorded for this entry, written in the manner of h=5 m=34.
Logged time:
h=11 m=3
